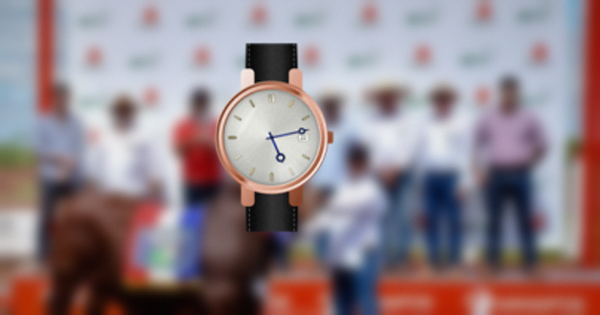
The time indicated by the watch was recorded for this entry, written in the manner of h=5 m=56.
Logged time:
h=5 m=13
